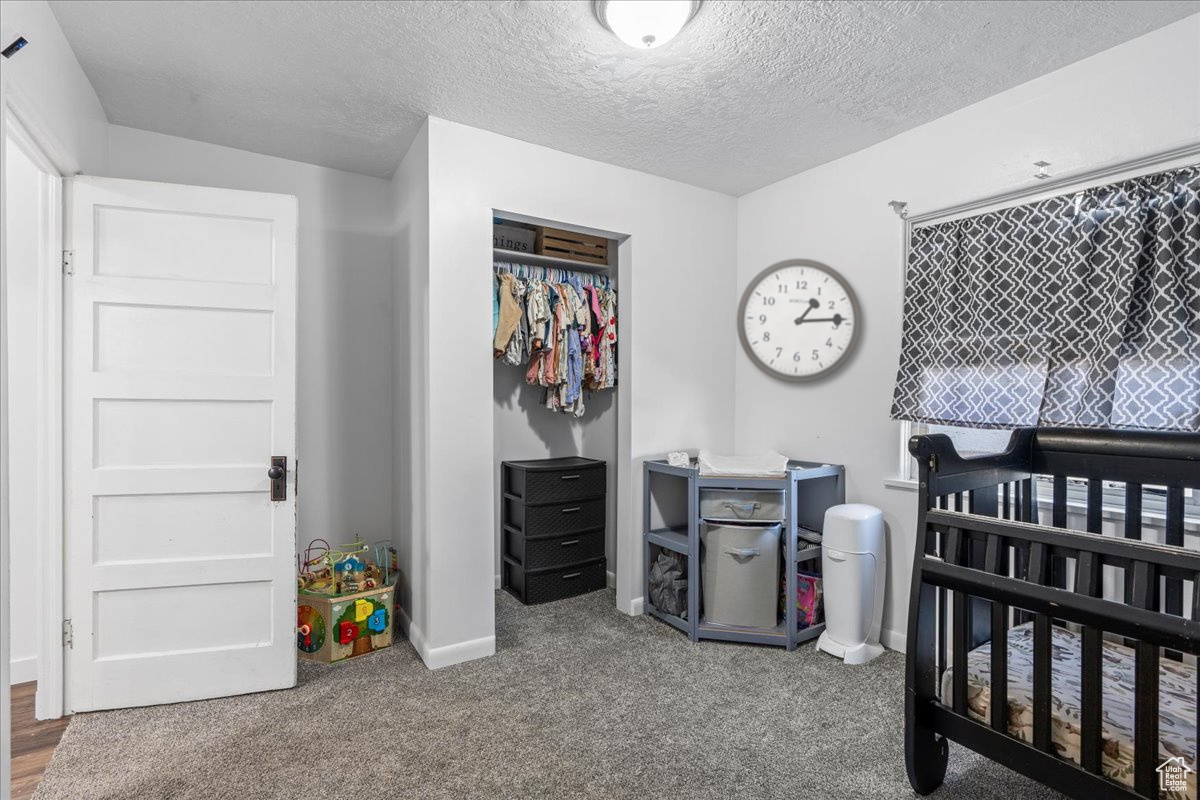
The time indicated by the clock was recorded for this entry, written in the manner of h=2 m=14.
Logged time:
h=1 m=14
